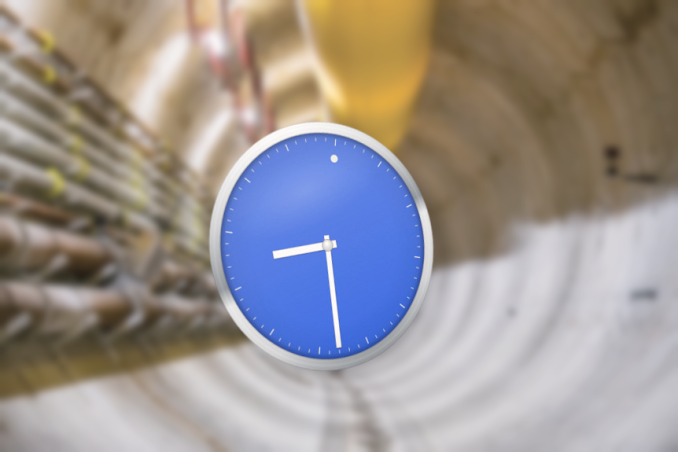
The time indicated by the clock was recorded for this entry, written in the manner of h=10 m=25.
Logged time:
h=8 m=28
